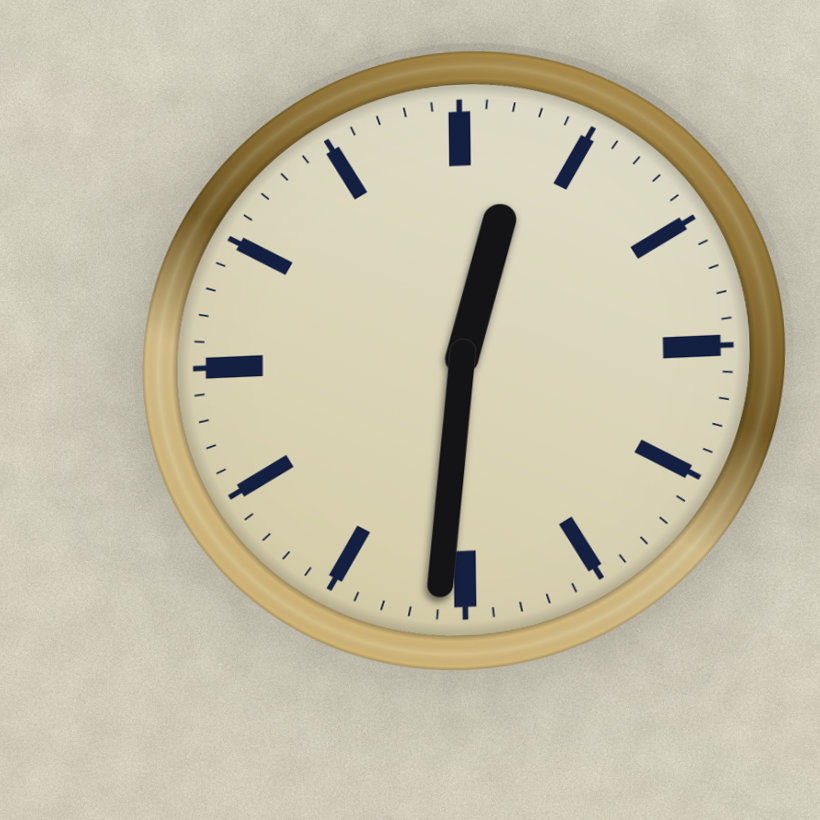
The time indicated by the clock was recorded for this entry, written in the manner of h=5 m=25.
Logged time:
h=12 m=31
